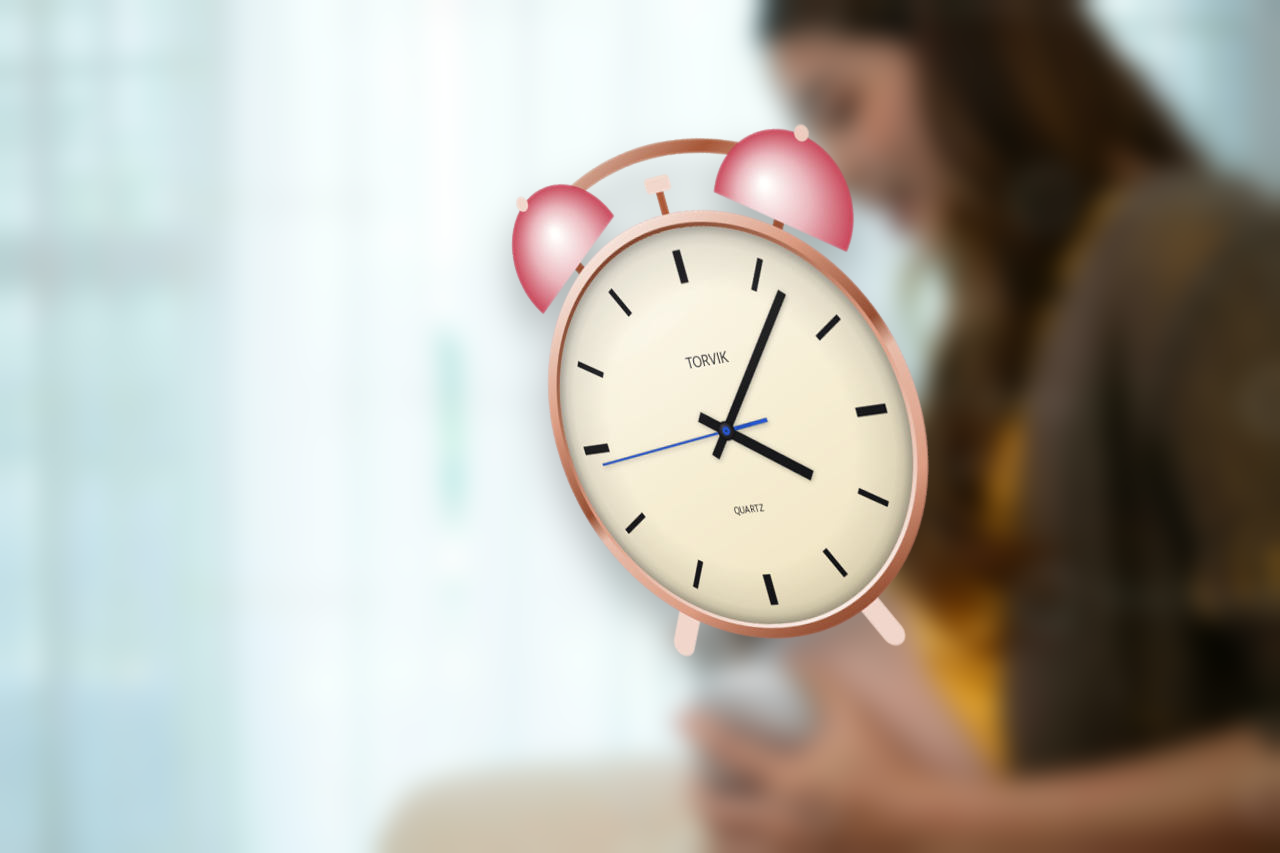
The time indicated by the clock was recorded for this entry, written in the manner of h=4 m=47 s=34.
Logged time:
h=4 m=6 s=44
